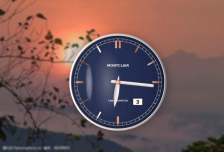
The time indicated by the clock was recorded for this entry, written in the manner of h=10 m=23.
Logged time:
h=6 m=16
